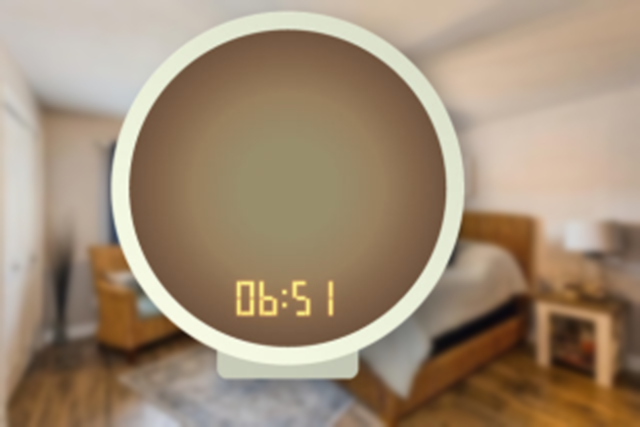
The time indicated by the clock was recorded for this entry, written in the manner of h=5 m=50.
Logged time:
h=6 m=51
